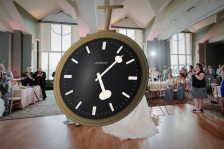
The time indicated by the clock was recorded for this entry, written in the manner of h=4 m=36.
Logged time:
h=5 m=7
